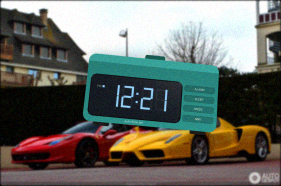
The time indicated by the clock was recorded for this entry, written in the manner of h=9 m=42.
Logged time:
h=12 m=21
